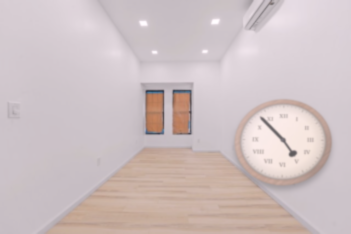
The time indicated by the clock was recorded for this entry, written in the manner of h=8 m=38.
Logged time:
h=4 m=53
